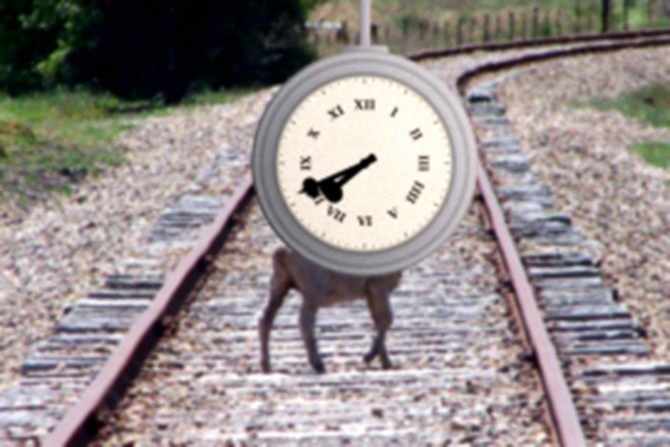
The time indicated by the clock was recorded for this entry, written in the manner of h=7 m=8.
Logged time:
h=7 m=41
